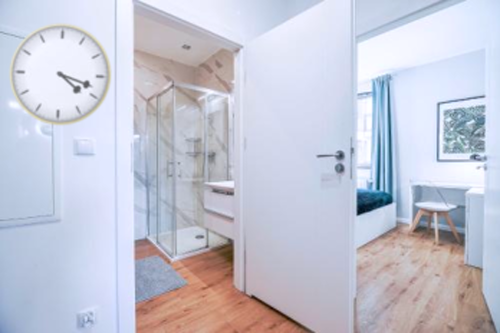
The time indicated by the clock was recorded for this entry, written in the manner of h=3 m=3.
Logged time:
h=4 m=18
